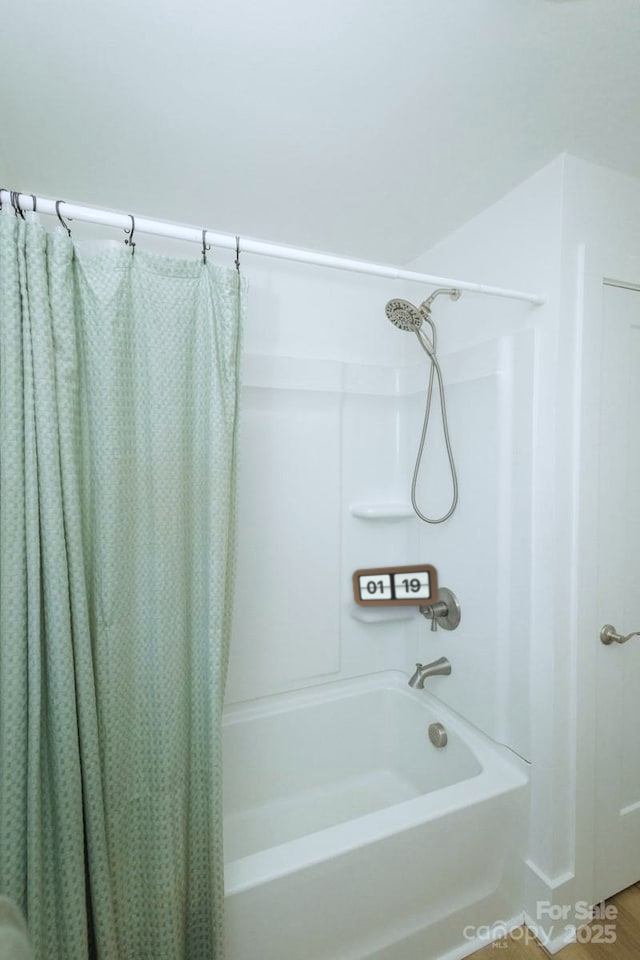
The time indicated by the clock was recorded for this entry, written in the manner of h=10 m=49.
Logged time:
h=1 m=19
